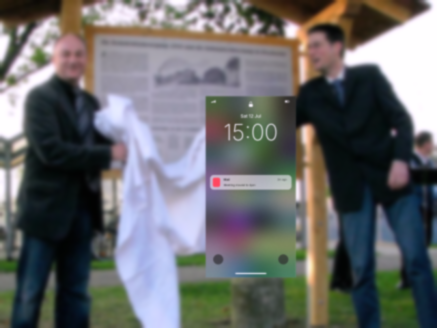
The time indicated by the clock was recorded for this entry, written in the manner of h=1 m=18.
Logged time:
h=15 m=0
